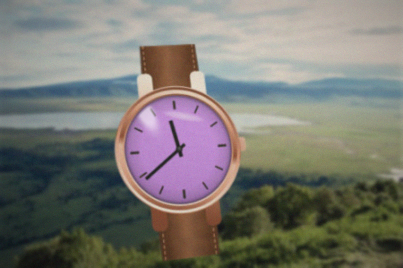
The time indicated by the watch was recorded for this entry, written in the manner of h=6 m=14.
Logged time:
h=11 m=39
